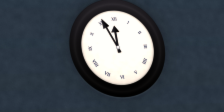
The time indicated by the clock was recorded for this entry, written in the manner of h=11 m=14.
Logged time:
h=11 m=56
